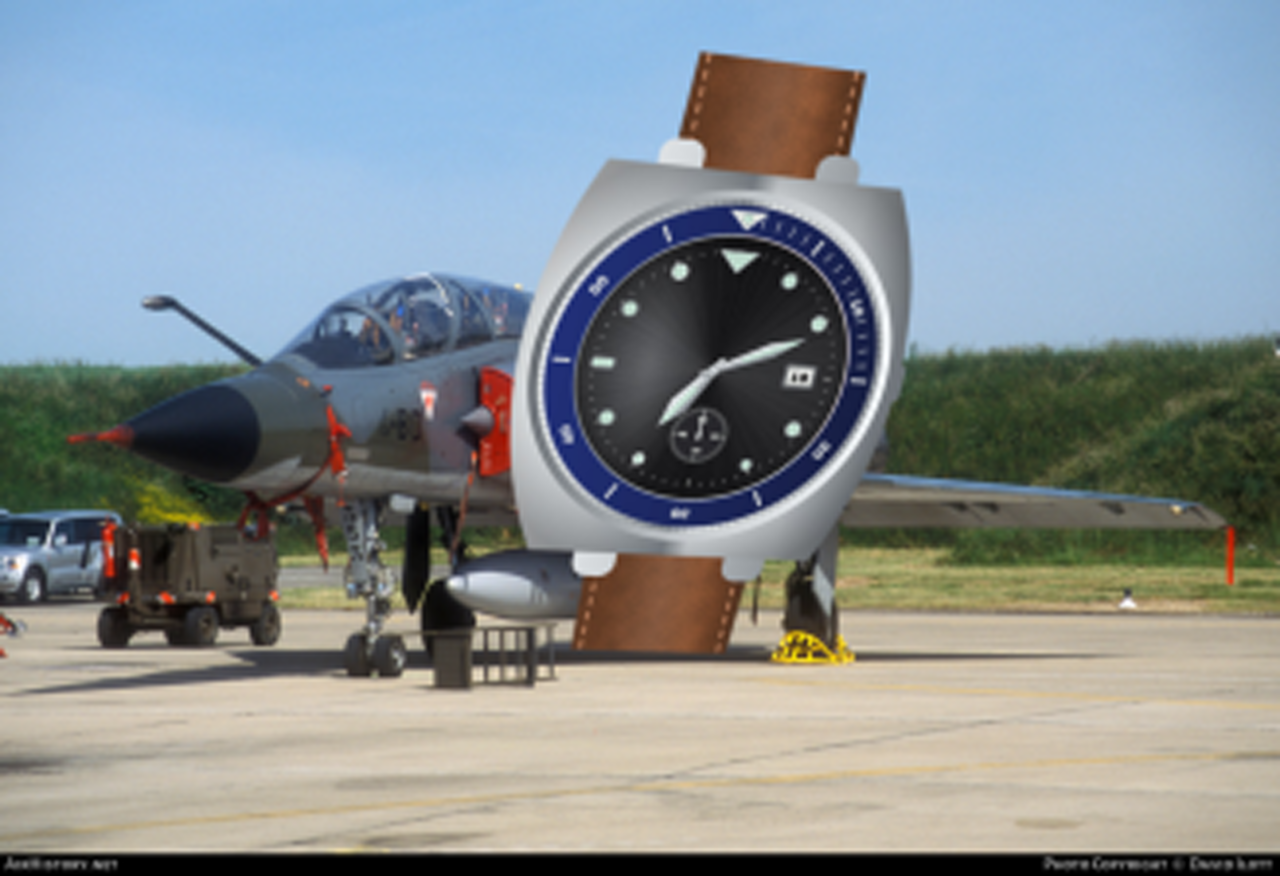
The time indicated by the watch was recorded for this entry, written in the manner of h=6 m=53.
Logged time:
h=7 m=11
